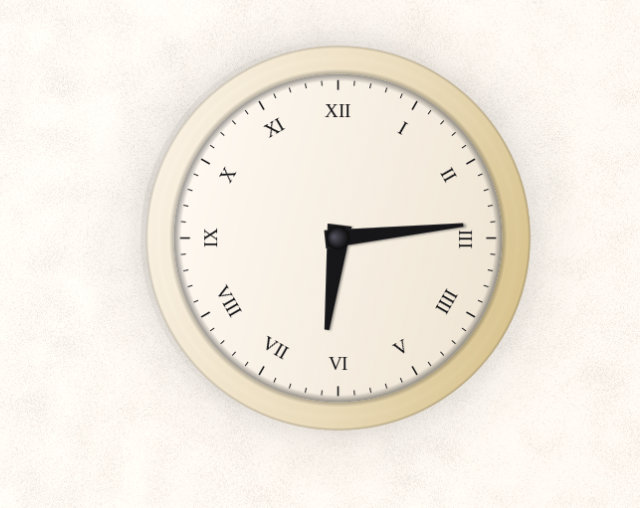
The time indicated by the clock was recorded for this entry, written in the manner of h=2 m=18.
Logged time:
h=6 m=14
